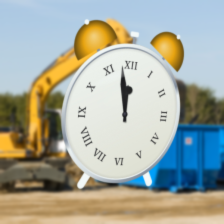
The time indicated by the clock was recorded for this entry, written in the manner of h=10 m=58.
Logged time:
h=11 m=58
